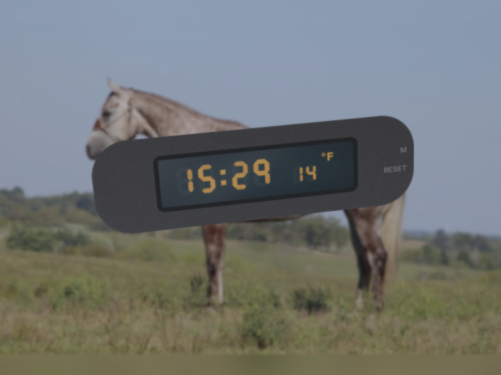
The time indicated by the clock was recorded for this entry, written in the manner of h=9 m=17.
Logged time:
h=15 m=29
